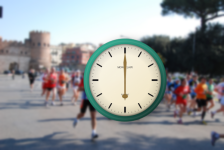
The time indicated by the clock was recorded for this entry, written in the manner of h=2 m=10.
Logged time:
h=6 m=0
